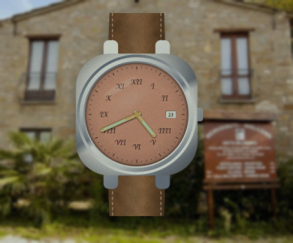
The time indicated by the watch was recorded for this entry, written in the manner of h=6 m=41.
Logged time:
h=4 m=41
